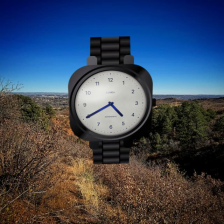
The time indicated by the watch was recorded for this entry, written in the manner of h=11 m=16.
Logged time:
h=4 m=40
